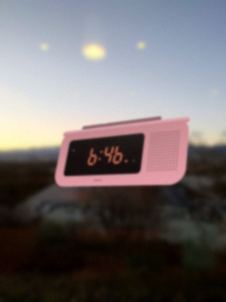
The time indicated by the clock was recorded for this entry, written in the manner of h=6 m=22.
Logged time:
h=6 m=46
